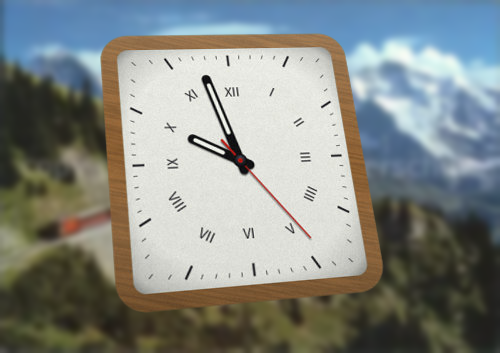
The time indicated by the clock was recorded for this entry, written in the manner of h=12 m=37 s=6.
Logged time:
h=9 m=57 s=24
